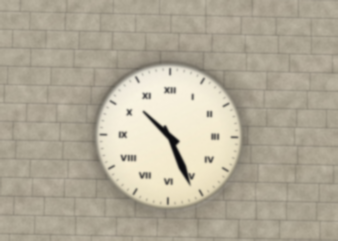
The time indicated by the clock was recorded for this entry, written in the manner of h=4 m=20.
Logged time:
h=10 m=26
